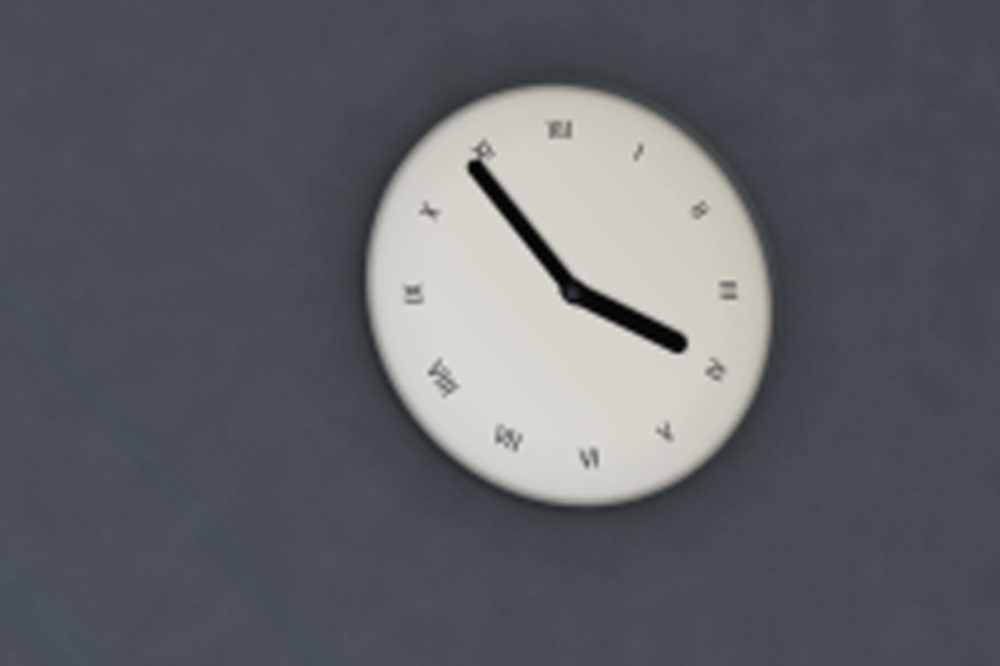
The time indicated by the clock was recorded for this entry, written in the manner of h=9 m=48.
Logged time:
h=3 m=54
